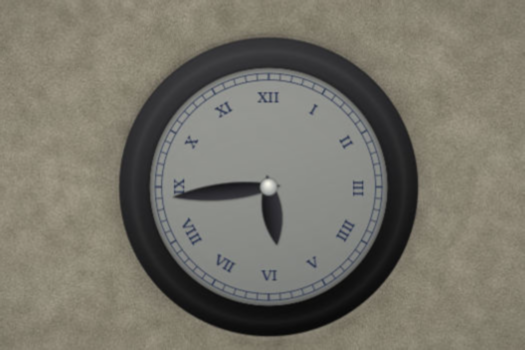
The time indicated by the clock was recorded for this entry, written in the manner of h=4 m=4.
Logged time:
h=5 m=44
